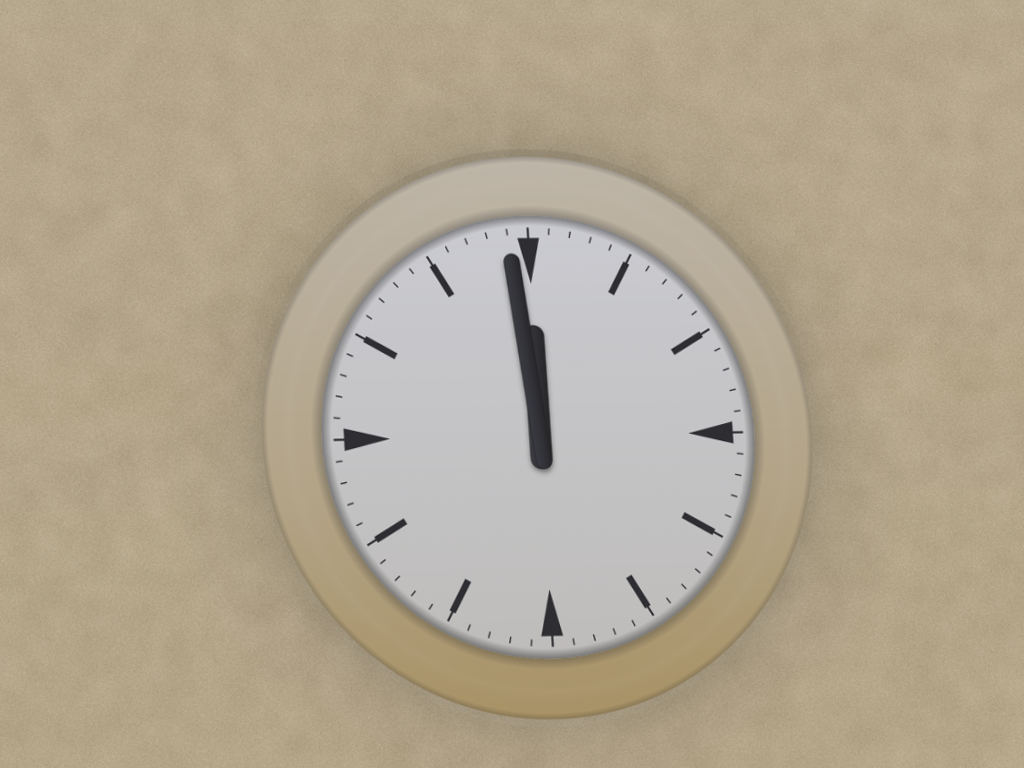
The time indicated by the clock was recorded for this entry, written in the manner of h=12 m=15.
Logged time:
h=11 m=59
